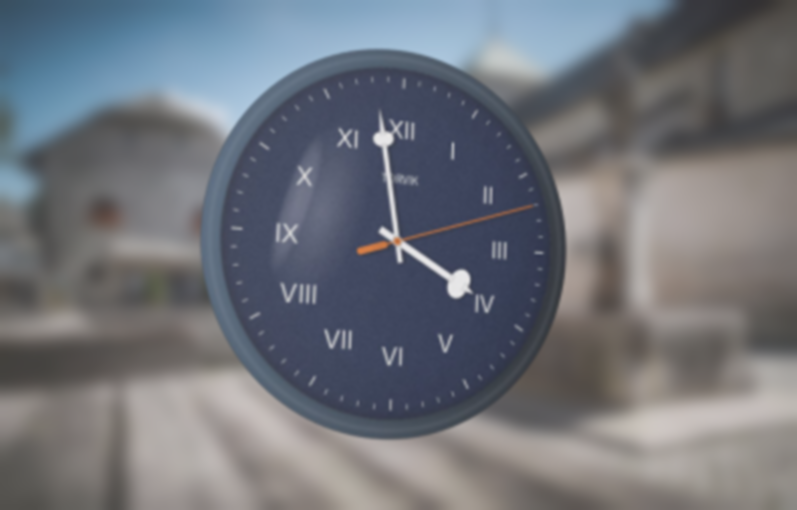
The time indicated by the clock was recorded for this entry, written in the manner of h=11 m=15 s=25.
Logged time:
h=3 m=58 s=12
